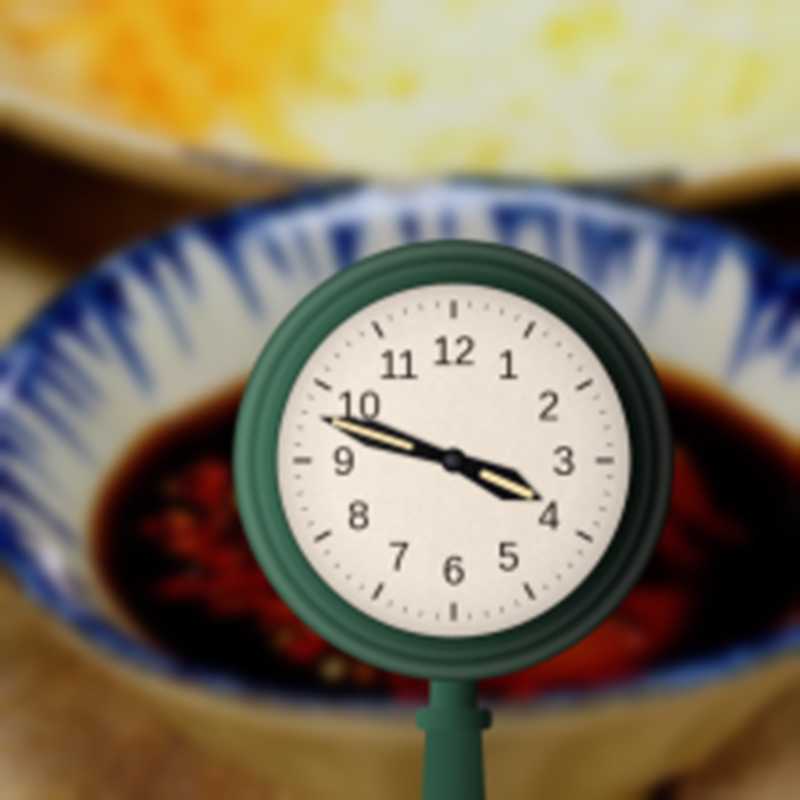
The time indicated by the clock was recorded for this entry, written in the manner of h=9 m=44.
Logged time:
h=3 m=48
